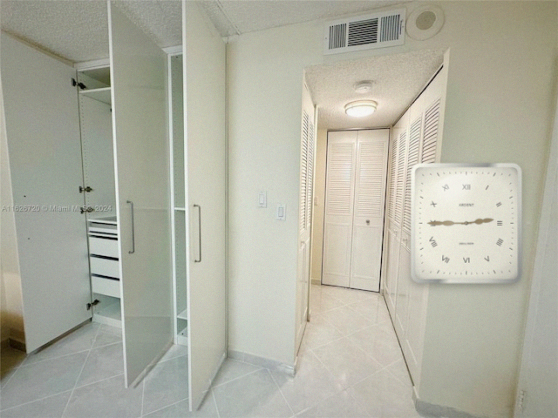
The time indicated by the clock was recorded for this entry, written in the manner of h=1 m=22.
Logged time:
h=2 m=45
